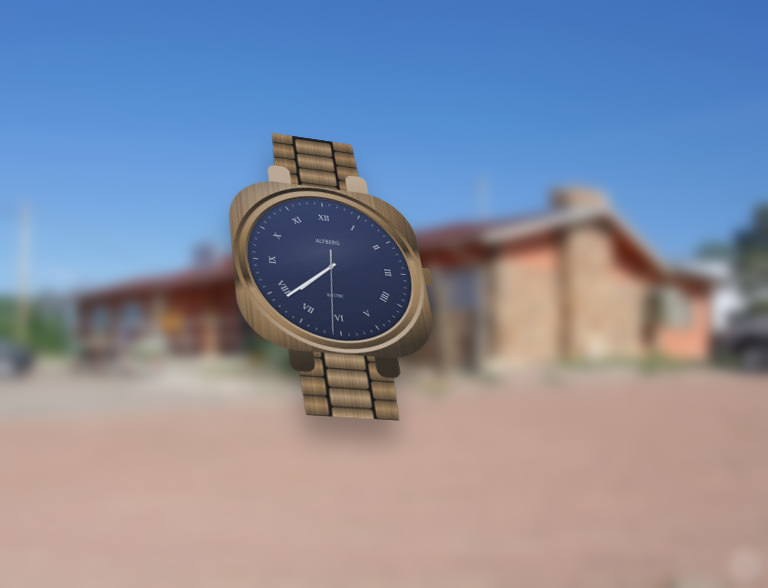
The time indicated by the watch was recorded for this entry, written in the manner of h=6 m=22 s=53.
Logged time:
h=7 m=38 s=31
